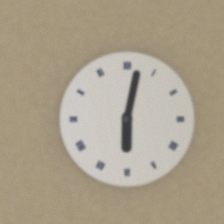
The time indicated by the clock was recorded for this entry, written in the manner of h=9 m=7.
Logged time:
h=6 m=2
